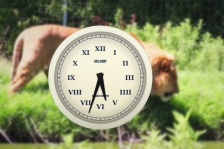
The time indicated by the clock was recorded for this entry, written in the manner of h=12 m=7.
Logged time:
h=5 m=33
